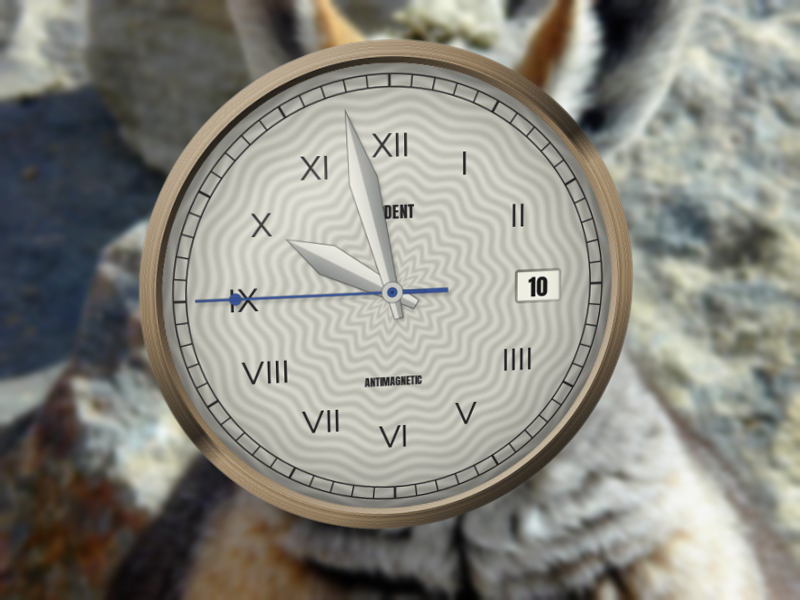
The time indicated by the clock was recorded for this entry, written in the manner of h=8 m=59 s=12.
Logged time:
h=9 m=57 s=45
